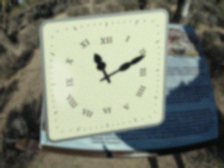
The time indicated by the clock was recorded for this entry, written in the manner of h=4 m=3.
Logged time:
h=11 m=11
